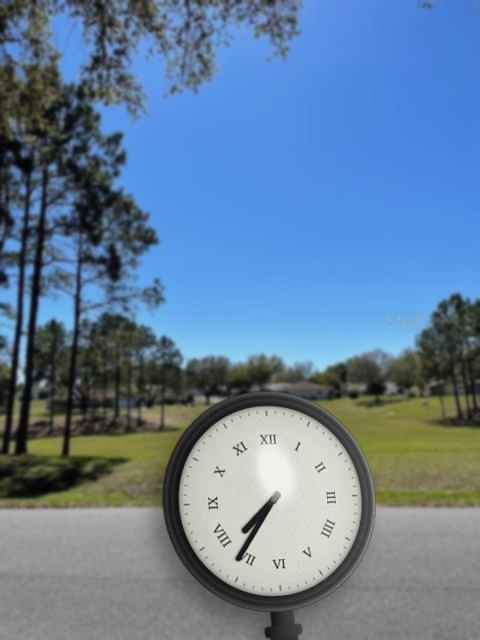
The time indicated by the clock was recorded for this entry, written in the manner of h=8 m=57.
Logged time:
h=7 m=36
